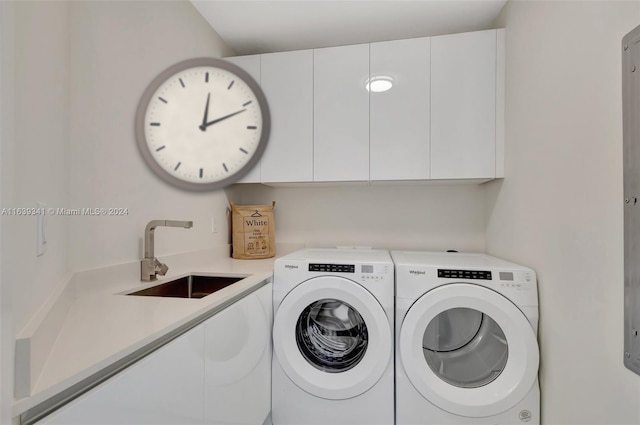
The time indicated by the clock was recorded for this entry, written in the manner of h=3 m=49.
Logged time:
h=12 m=11
